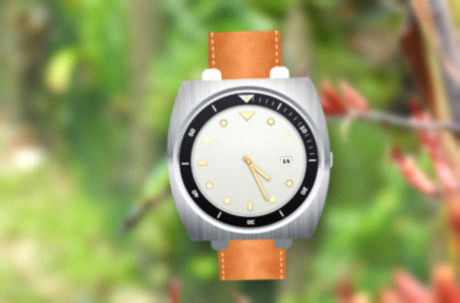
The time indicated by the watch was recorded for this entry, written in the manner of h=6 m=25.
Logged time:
h=4 m=26
